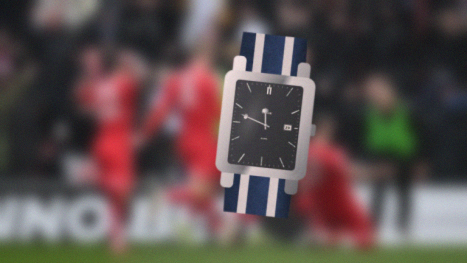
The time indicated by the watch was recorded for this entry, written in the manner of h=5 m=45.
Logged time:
h=11 m=48
